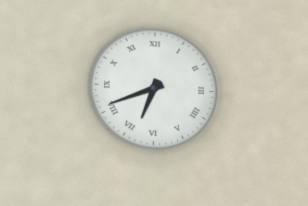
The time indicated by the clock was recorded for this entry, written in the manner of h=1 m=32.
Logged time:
h=6 m=41
